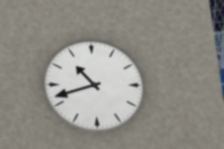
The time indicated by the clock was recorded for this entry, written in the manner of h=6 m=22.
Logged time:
h=10 m=42
